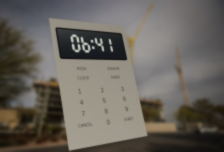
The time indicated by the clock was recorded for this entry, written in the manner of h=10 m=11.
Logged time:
h=6 m=41
